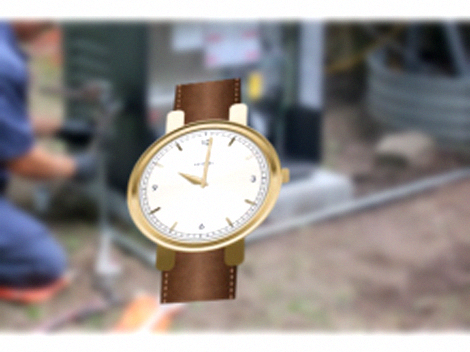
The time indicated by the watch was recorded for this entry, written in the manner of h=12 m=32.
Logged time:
h=10 m=1
